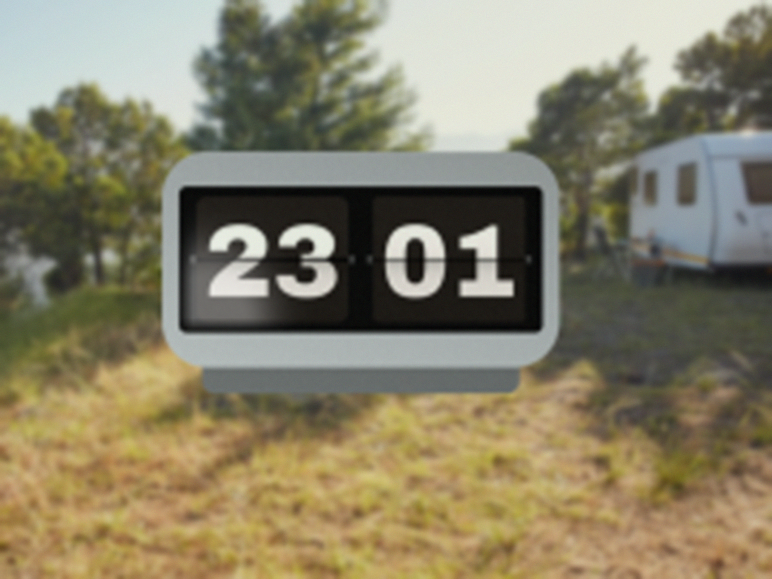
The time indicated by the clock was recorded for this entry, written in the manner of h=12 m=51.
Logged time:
h=23 m=1
